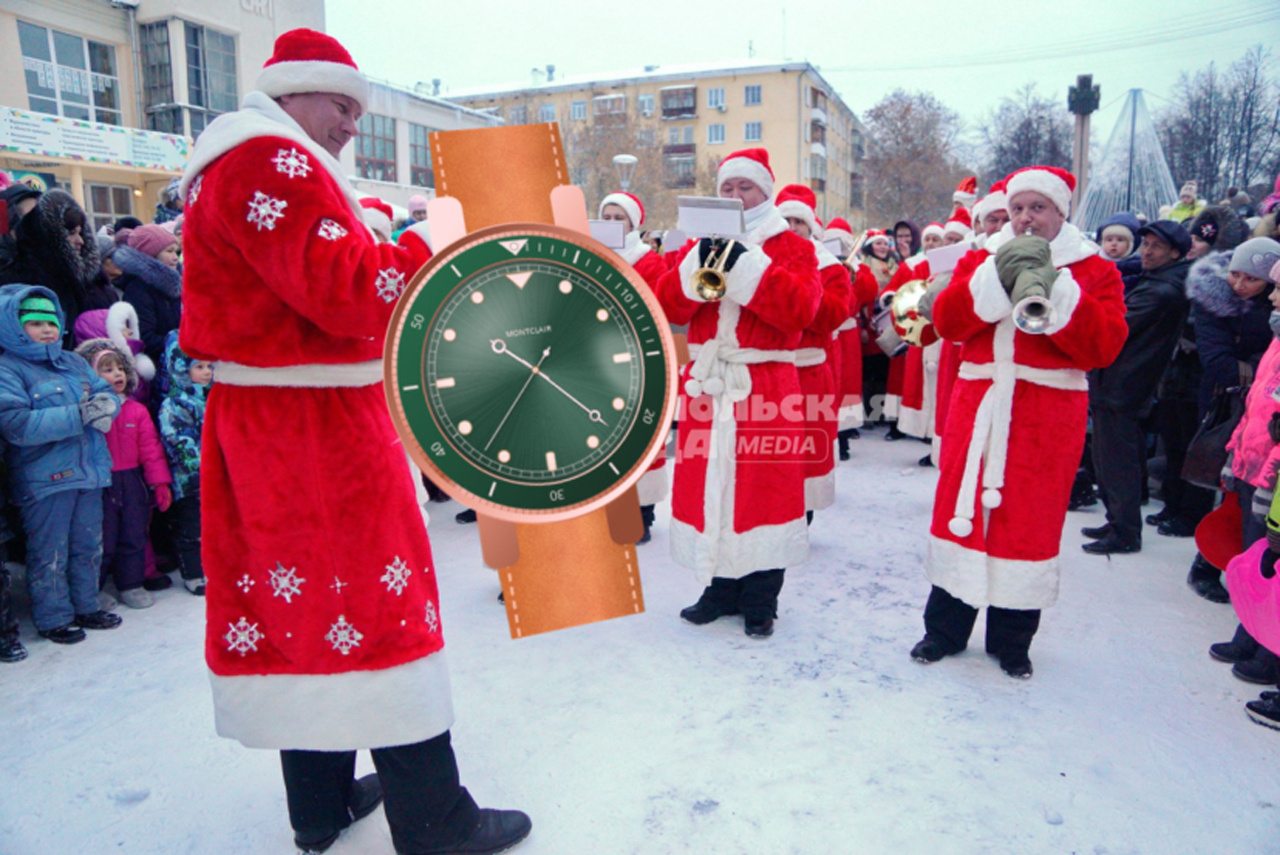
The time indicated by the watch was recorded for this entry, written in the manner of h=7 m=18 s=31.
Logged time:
h=10 m=22 s=37
